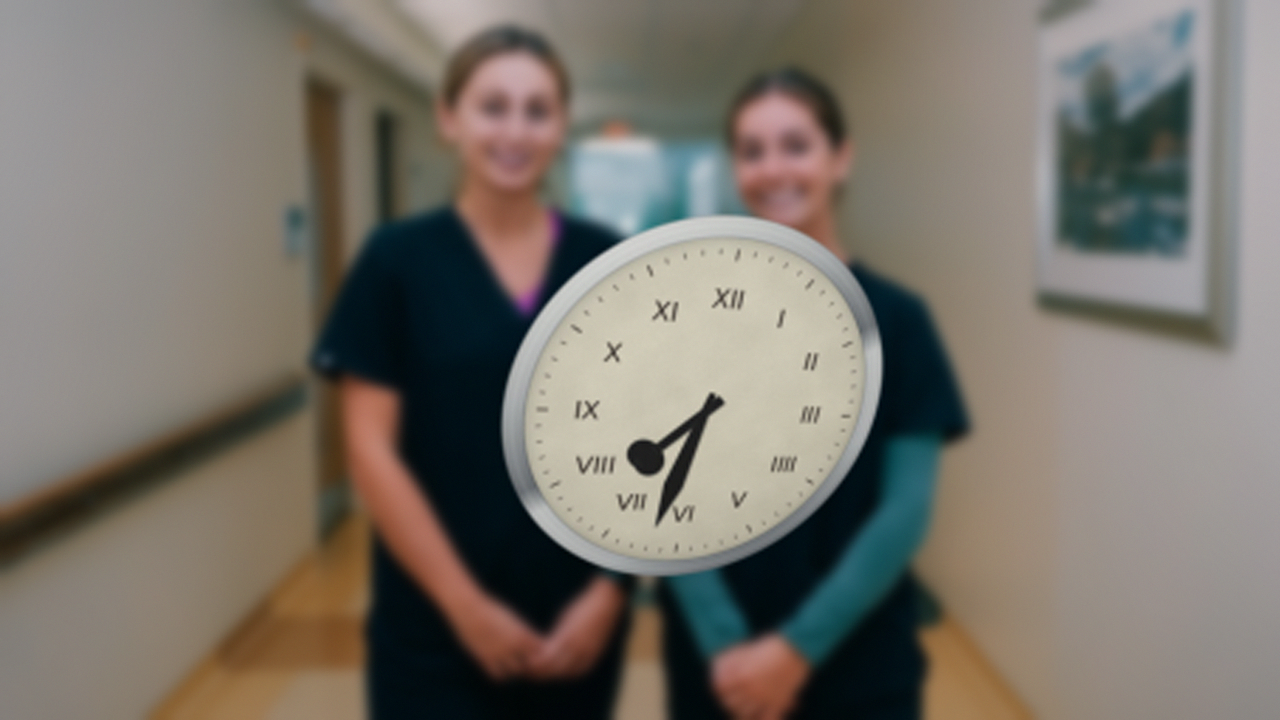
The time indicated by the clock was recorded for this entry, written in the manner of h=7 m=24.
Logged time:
h=7 m=32
